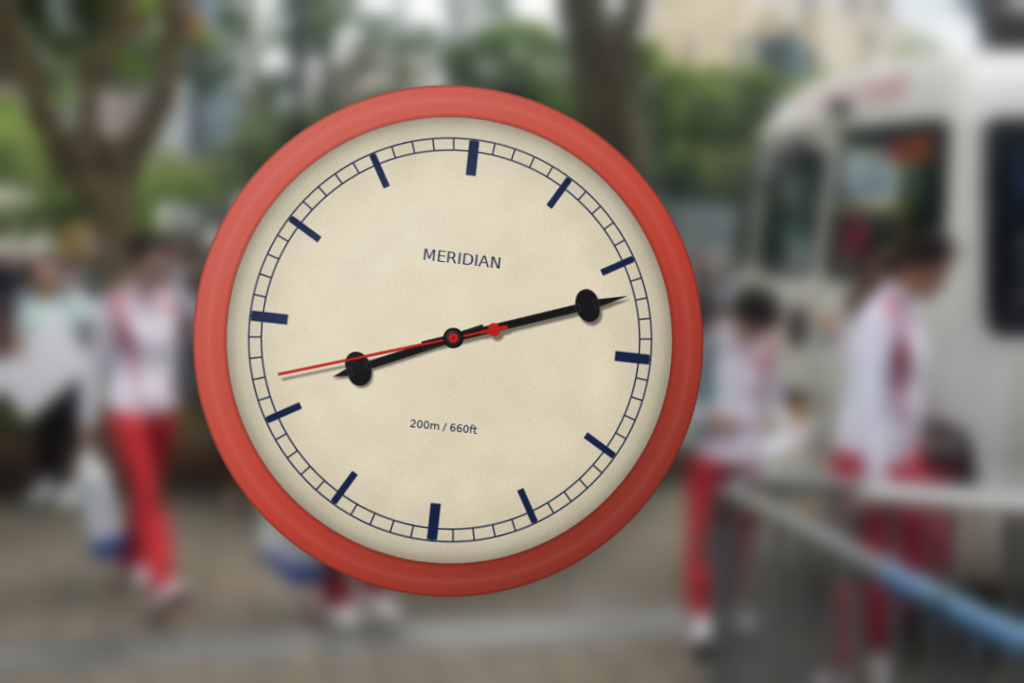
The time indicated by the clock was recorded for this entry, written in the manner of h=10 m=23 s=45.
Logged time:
h=8 m=11 s=42
